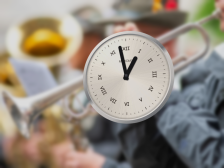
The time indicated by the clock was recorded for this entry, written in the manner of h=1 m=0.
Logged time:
h=12 m=58
